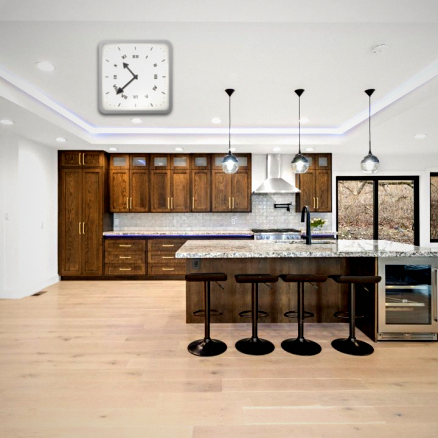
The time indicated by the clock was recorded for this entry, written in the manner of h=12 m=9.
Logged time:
h=10 m=38
